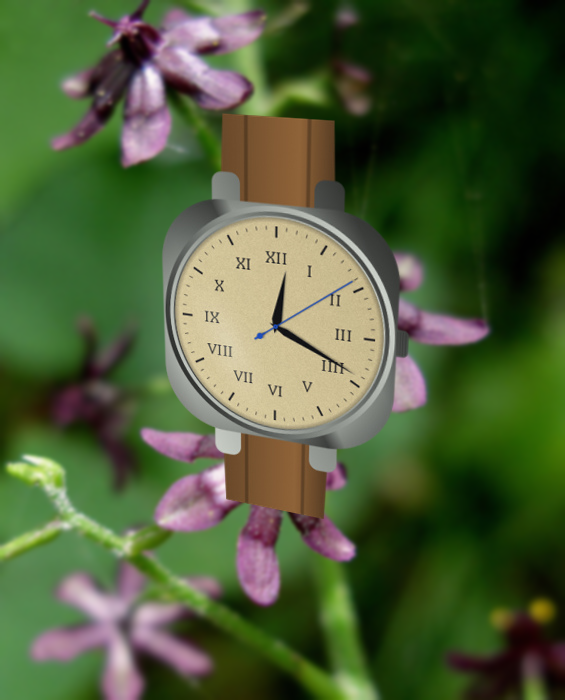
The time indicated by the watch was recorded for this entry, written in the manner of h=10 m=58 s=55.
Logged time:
h=12 m=19 s=9
